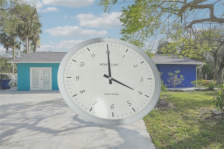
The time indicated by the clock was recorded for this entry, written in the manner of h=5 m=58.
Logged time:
h=4 m=0
